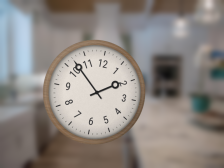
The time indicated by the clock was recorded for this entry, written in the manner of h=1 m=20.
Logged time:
h=1 m=52
